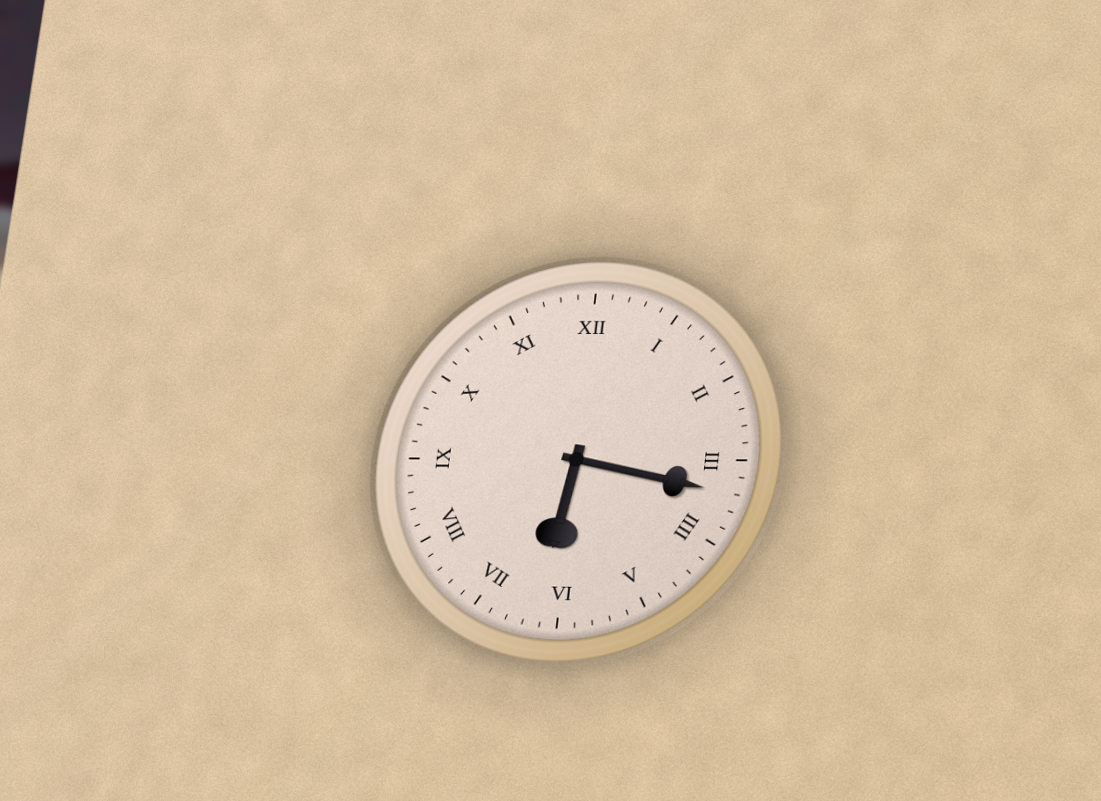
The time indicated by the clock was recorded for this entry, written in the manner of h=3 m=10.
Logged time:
h=6 m=17
